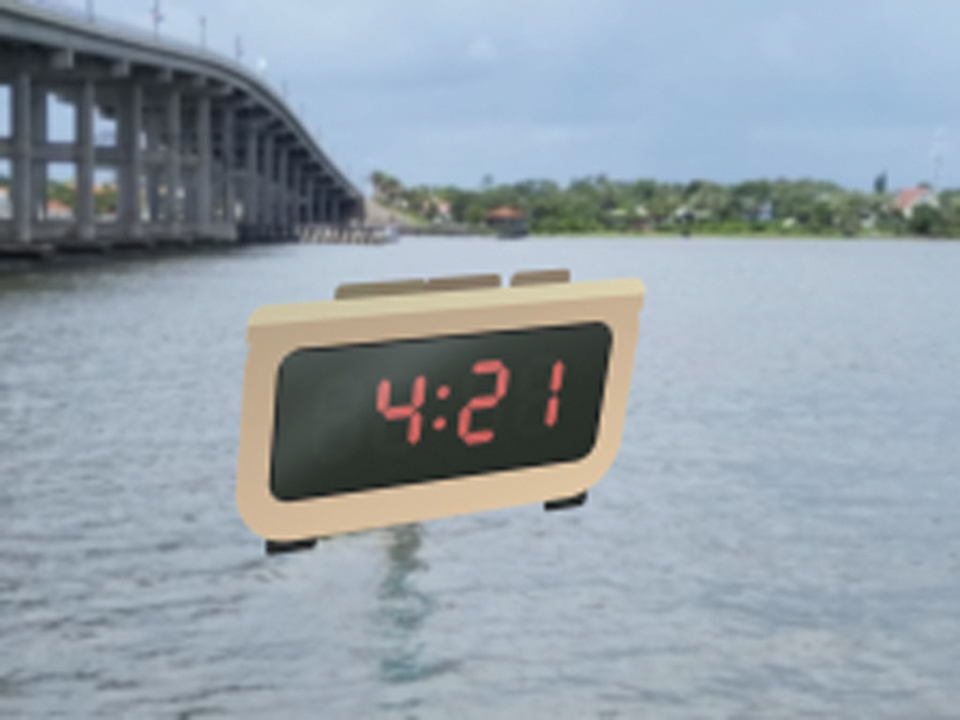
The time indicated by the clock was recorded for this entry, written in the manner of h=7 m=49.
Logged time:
h=4 m=21
